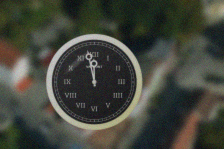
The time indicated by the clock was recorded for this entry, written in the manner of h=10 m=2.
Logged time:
h=11 m=58
